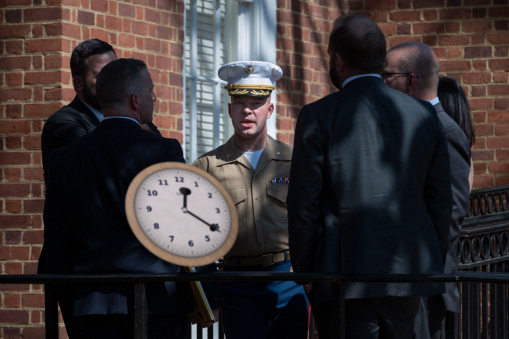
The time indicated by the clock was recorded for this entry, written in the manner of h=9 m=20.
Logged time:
h=12 m=21
